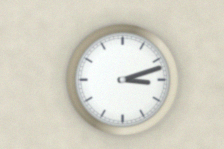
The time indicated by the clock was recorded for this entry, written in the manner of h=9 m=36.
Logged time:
h=3 m=12
